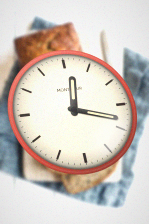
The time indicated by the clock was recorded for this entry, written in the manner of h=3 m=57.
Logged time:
h=12 m=18
